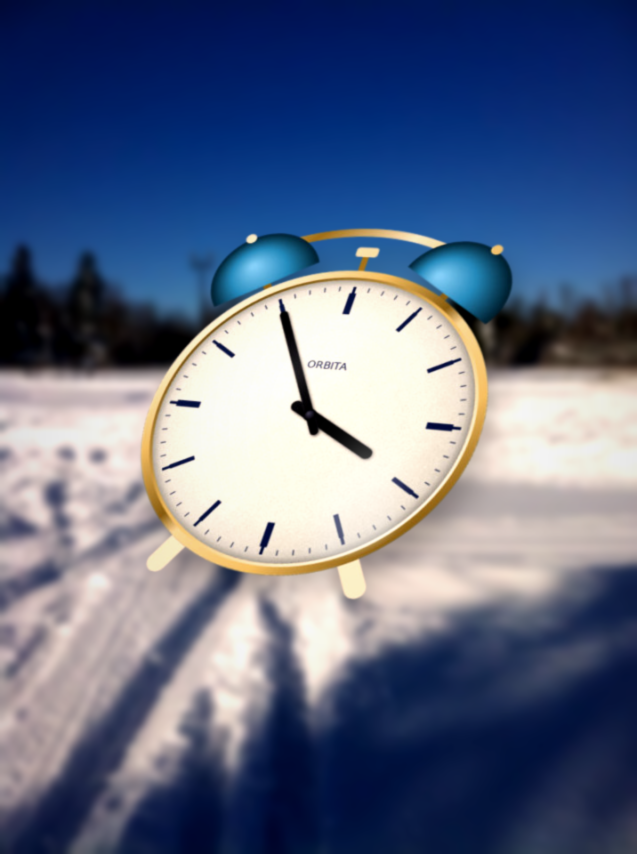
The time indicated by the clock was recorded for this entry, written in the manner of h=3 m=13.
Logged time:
h=3 m=55
